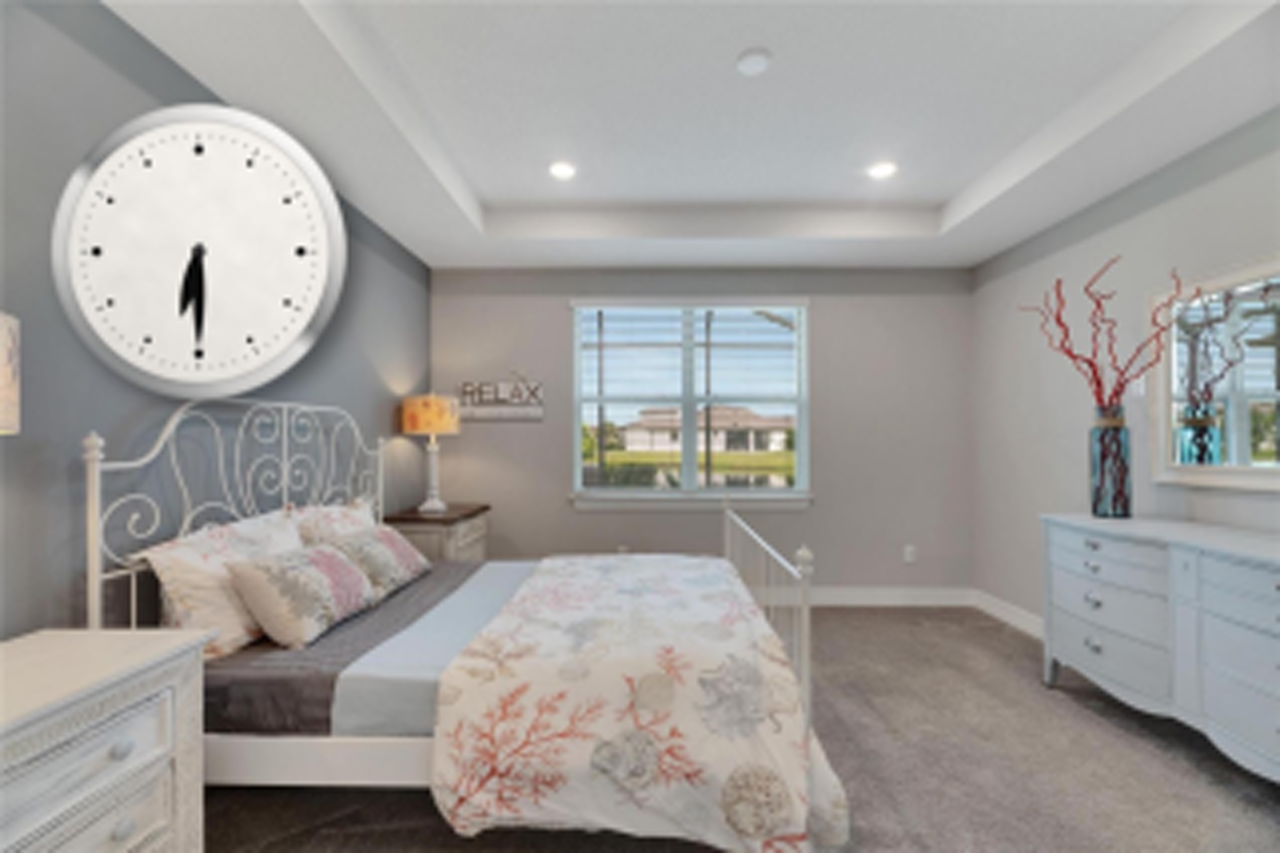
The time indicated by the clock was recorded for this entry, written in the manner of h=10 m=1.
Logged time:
h=6 m=30
